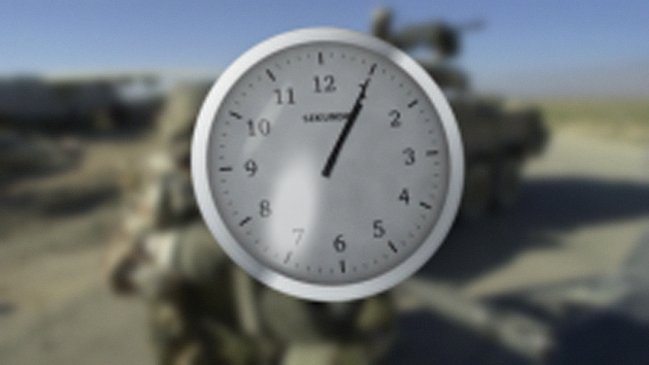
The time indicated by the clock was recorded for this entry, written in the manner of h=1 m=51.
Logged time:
h=1 m=5
